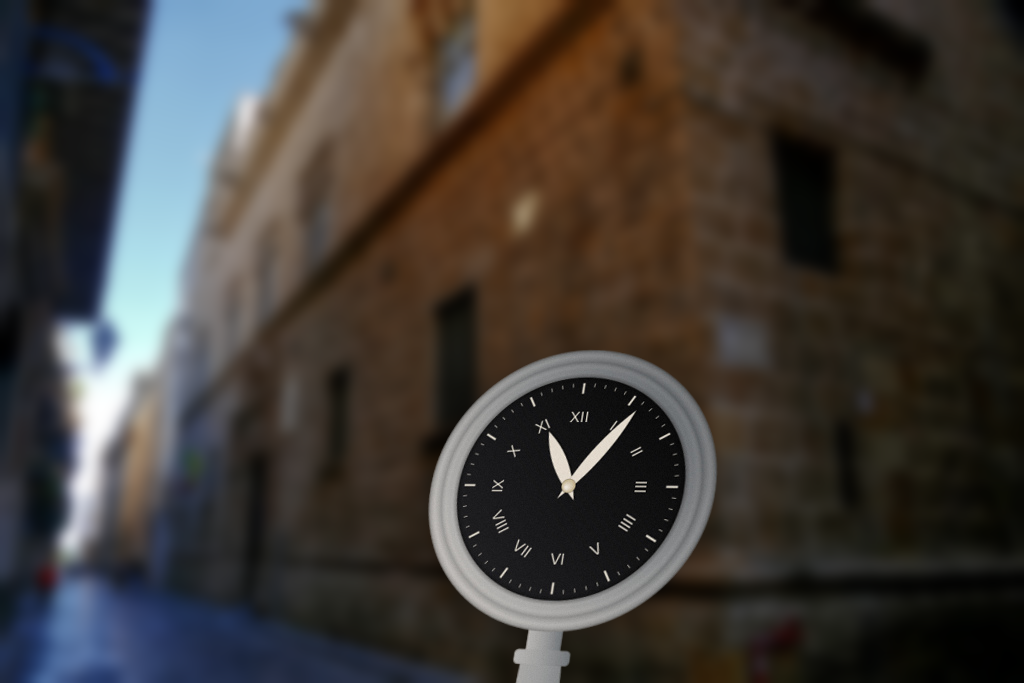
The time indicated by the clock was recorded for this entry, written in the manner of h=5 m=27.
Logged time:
h=11 m=6
